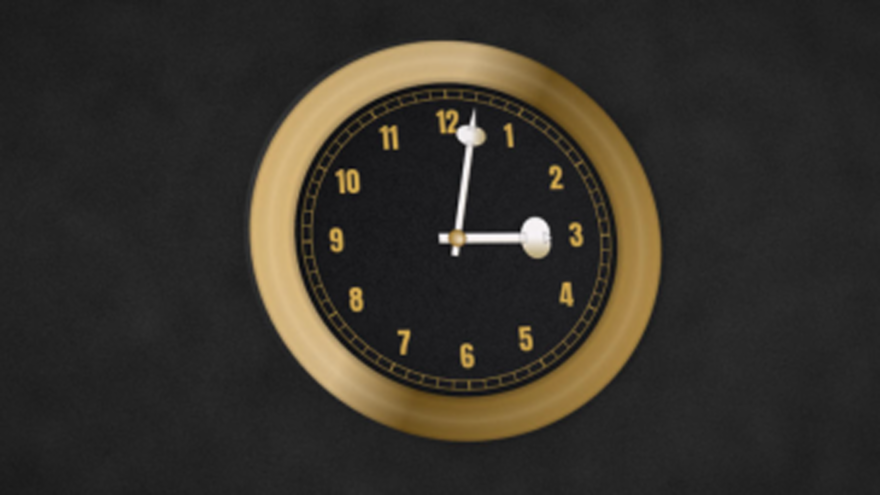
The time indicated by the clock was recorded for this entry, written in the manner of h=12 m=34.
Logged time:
h=3 m=2
